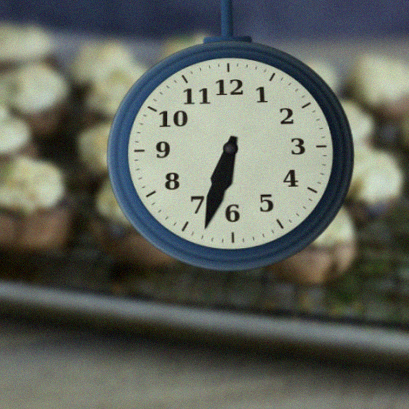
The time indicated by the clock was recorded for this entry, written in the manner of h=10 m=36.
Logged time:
h=6 m=33
